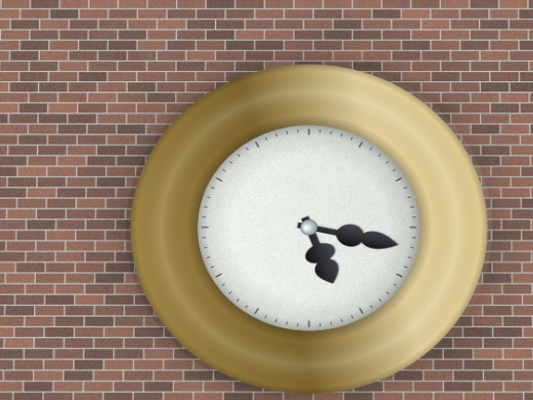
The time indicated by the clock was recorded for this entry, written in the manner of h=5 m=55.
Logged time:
h=5 m=17
